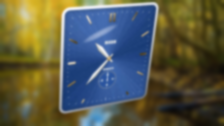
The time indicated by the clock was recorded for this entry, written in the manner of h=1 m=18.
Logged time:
h=10 m=37
